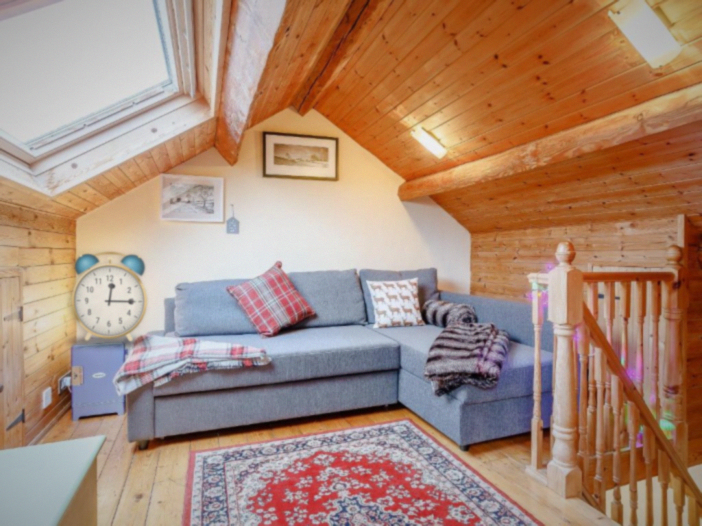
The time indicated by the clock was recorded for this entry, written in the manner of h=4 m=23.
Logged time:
h=12 m=15
